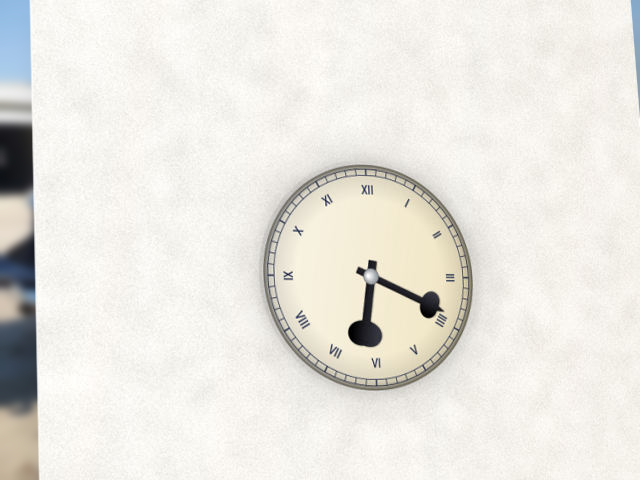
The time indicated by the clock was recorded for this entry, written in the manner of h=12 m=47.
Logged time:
h=6 m=19
